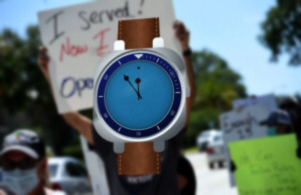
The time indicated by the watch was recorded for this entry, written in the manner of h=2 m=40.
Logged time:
h=11 m=54
